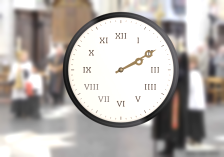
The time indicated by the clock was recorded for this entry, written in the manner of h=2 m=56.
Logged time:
h=2 m=10
